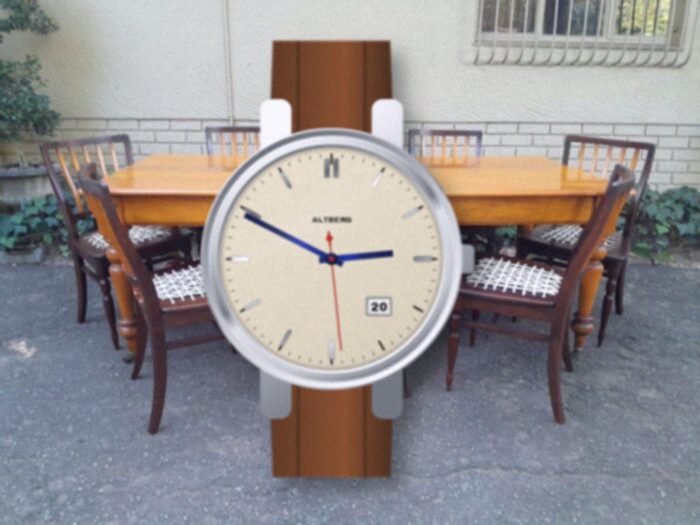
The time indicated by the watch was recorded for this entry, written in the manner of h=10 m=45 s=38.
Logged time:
h=2 m=49 s=29
